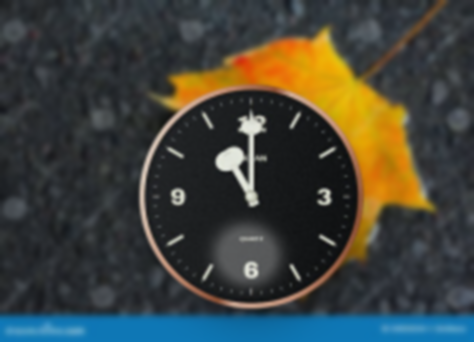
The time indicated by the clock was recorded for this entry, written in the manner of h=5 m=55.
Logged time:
h=11 m=0
